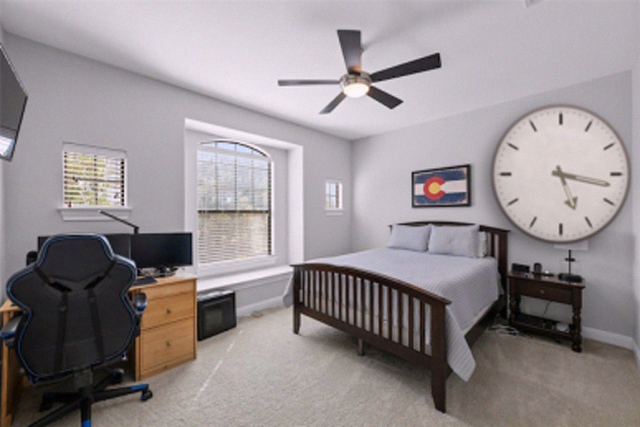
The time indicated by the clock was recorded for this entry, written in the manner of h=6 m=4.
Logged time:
h=5 m=17
